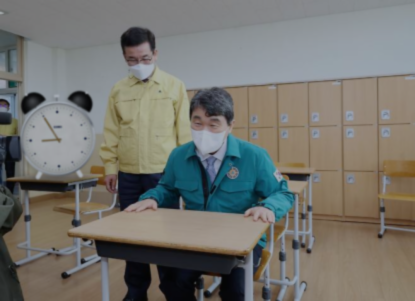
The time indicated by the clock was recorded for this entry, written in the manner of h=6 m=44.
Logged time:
h=8 m=55
